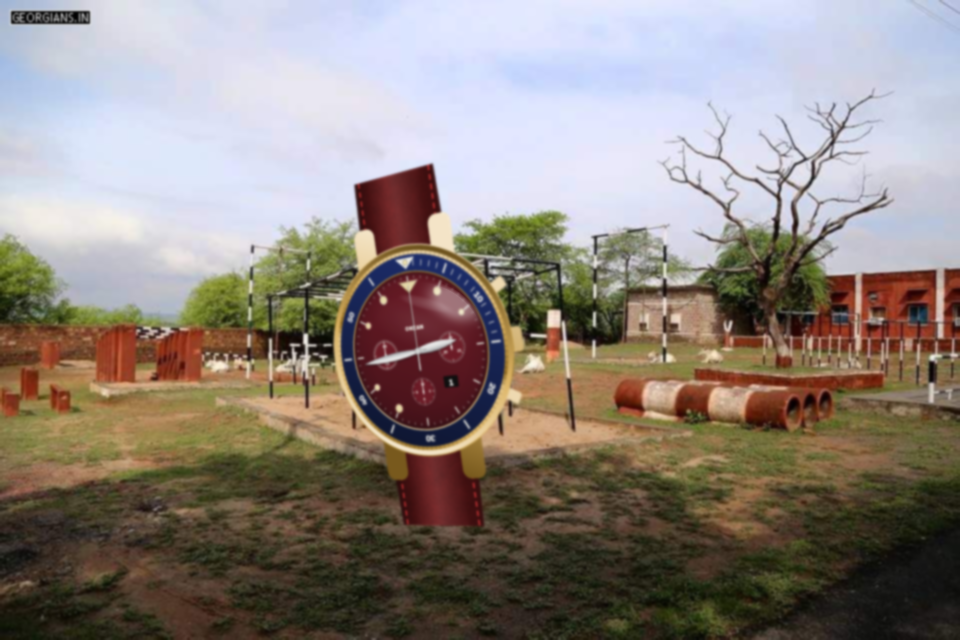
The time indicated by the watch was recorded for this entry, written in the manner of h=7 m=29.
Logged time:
h=2 m=44
